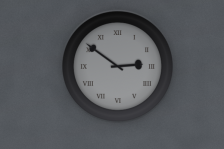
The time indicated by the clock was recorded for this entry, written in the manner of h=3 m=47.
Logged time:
h=2 m=51
